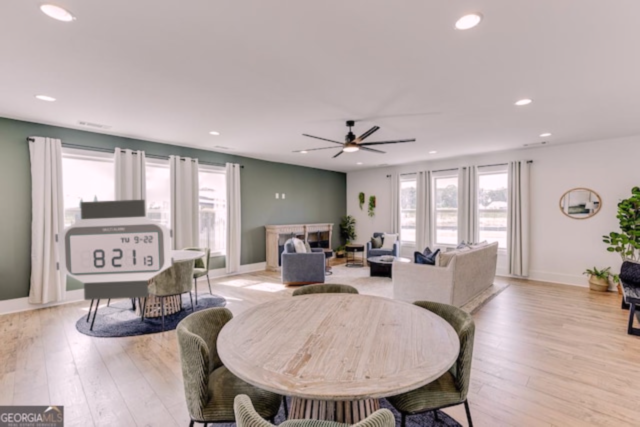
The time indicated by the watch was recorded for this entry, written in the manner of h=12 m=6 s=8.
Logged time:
h=8 m=21 s=13
